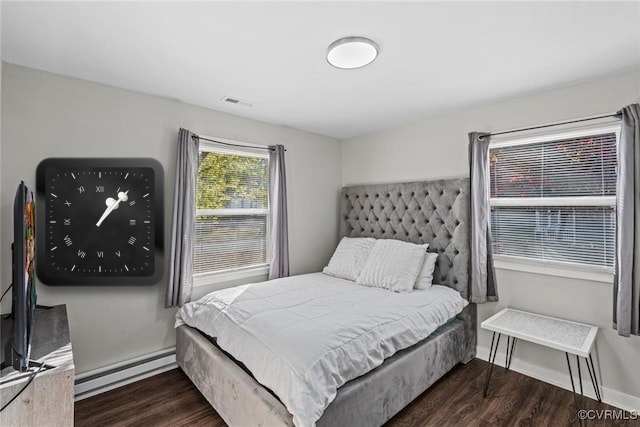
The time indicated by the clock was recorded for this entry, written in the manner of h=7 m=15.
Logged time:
h=1 m=7
